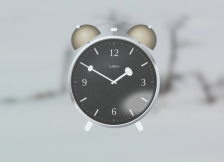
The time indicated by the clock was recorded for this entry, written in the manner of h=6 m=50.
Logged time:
h=1 m=50
